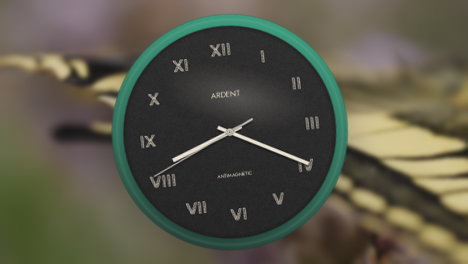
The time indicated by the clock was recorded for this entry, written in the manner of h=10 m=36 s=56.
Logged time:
h=8 m=19 s=41
